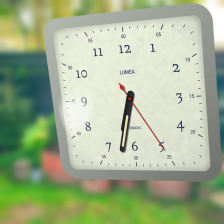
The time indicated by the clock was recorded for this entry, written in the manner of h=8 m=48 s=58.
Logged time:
h=6 m=32 s=25
